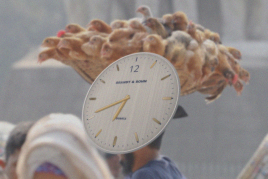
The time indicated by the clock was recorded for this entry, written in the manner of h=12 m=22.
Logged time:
h=6 m=41
